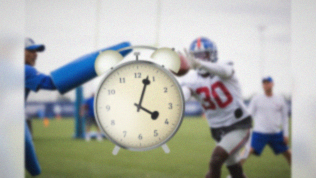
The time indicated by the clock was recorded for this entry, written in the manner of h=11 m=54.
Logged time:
h=4 m=3
